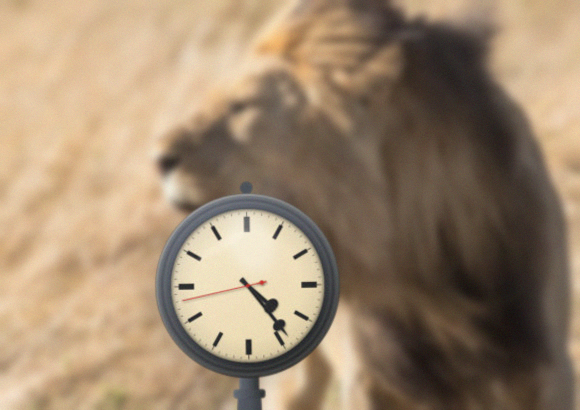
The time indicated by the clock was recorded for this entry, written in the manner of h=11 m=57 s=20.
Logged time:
h=4 m=23 s=43
